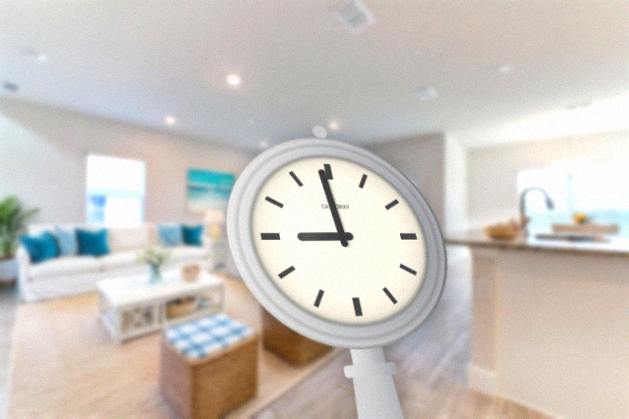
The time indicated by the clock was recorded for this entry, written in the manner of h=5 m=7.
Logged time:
h=8 m=59
